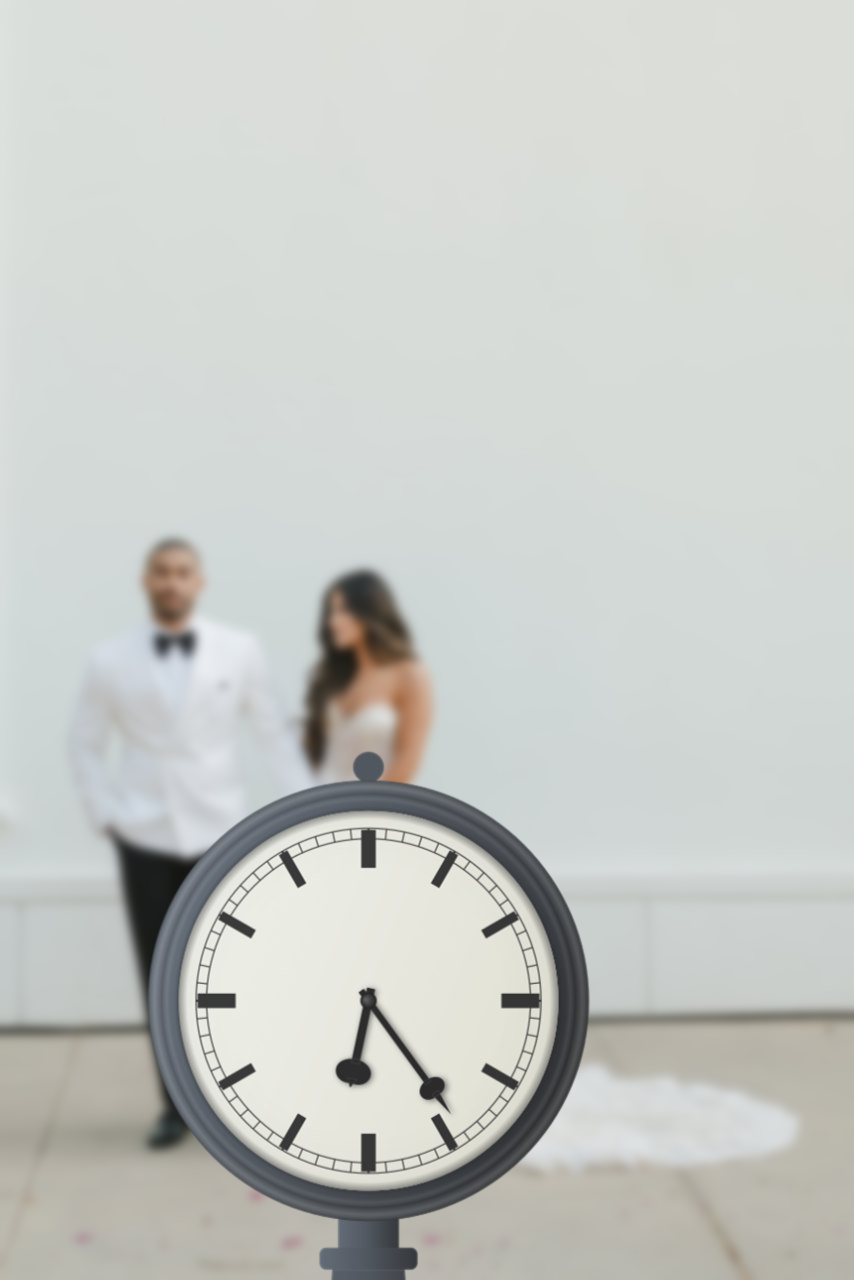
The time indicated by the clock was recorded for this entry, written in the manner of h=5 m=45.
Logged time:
h=6 m=24
